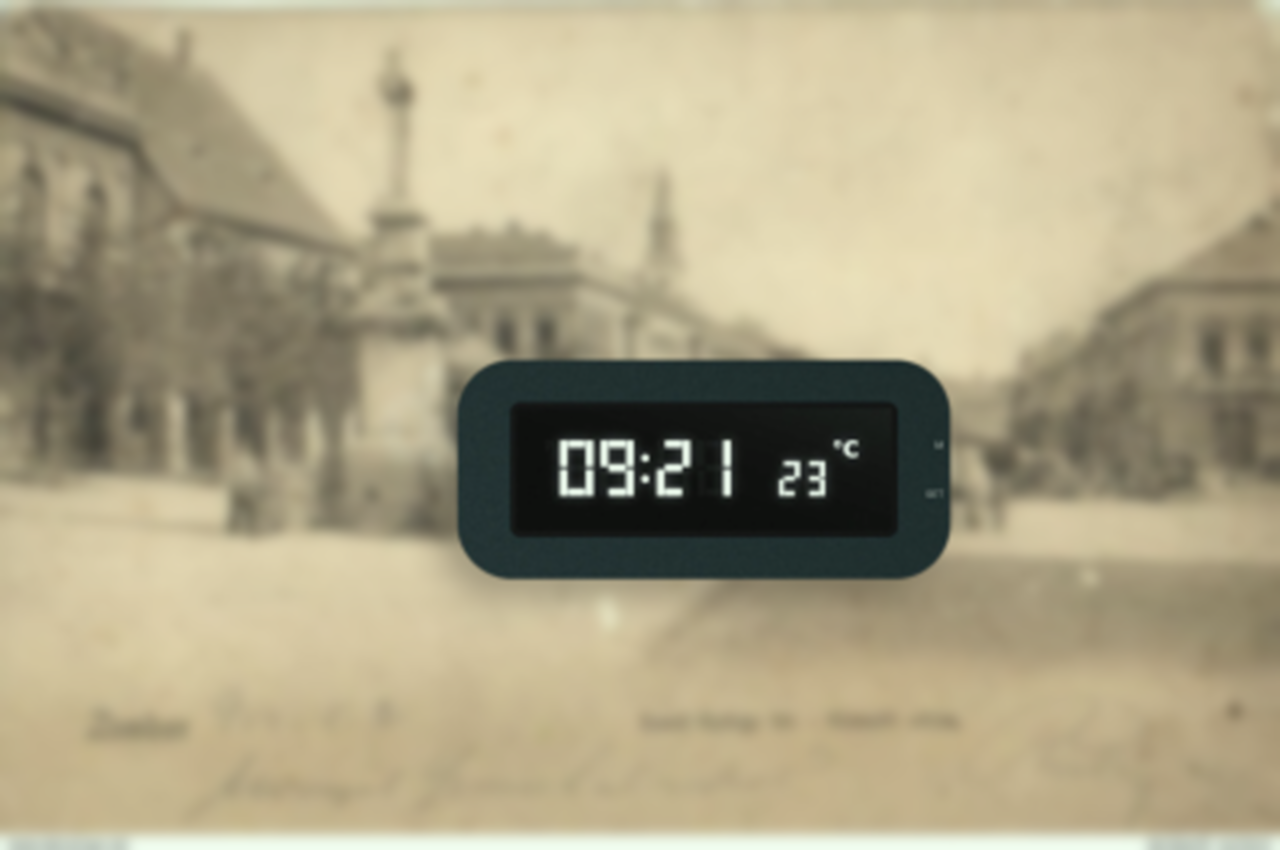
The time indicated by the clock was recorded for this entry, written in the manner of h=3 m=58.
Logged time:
h=9 m=21
